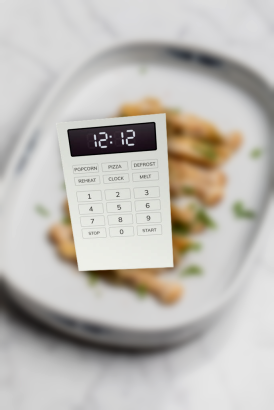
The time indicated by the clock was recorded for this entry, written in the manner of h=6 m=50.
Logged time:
h=12 m=12
